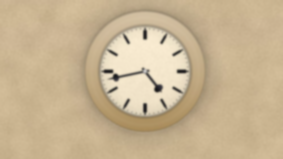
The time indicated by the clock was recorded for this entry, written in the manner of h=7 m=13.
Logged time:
h=4 m=43
